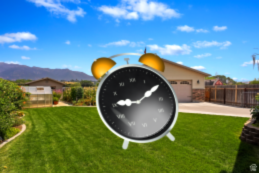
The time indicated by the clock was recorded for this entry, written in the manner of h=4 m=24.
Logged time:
h=9 m=10
